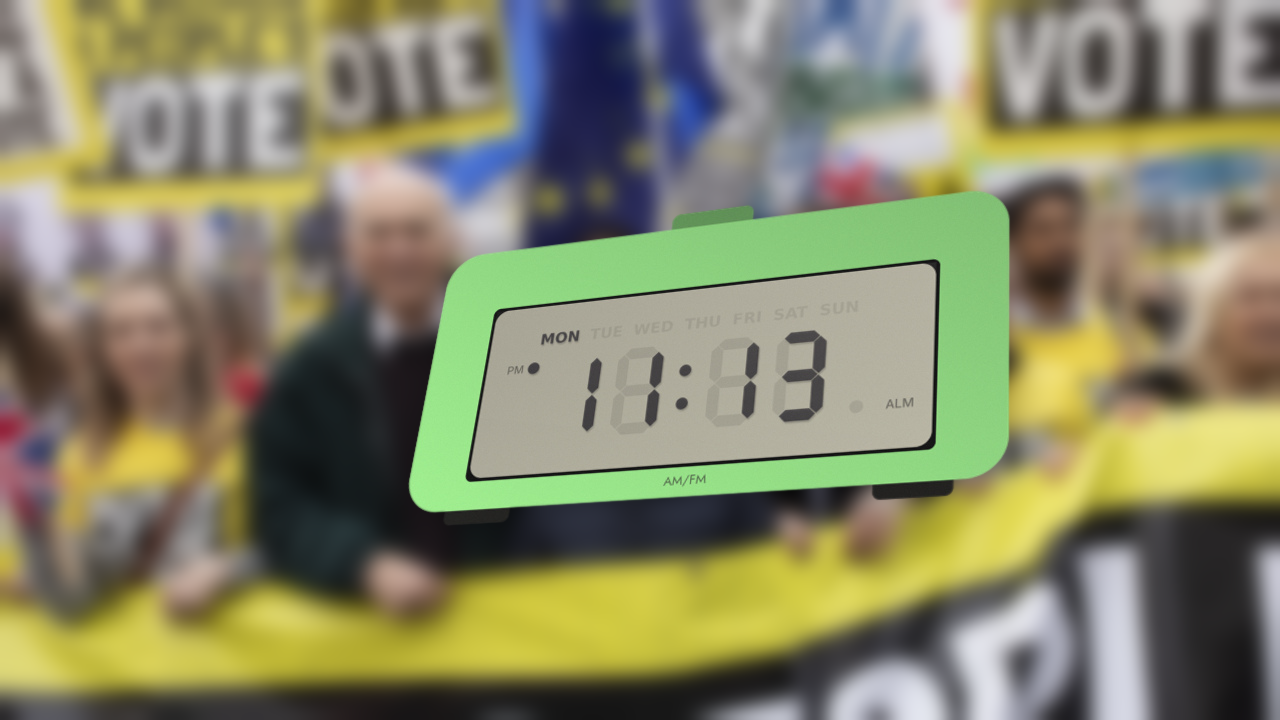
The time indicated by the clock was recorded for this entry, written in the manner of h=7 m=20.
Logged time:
h=11 m=13
